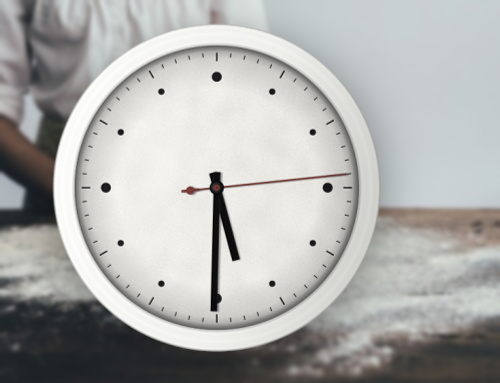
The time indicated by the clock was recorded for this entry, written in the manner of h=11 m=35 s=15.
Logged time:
h=5 m=30 s=14
